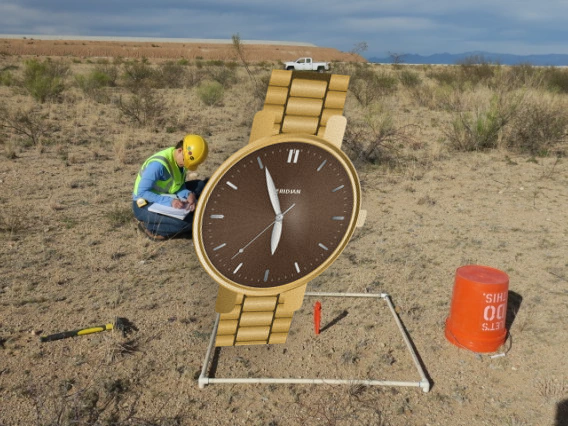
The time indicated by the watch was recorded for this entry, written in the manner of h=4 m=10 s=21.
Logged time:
h=5 m=55 s=37
